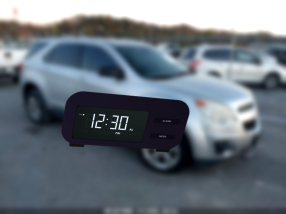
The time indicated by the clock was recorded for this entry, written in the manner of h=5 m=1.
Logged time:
h=12 m=30
